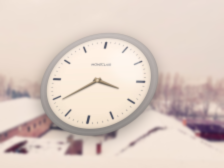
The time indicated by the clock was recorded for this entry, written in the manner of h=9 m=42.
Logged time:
h=3 m=39
